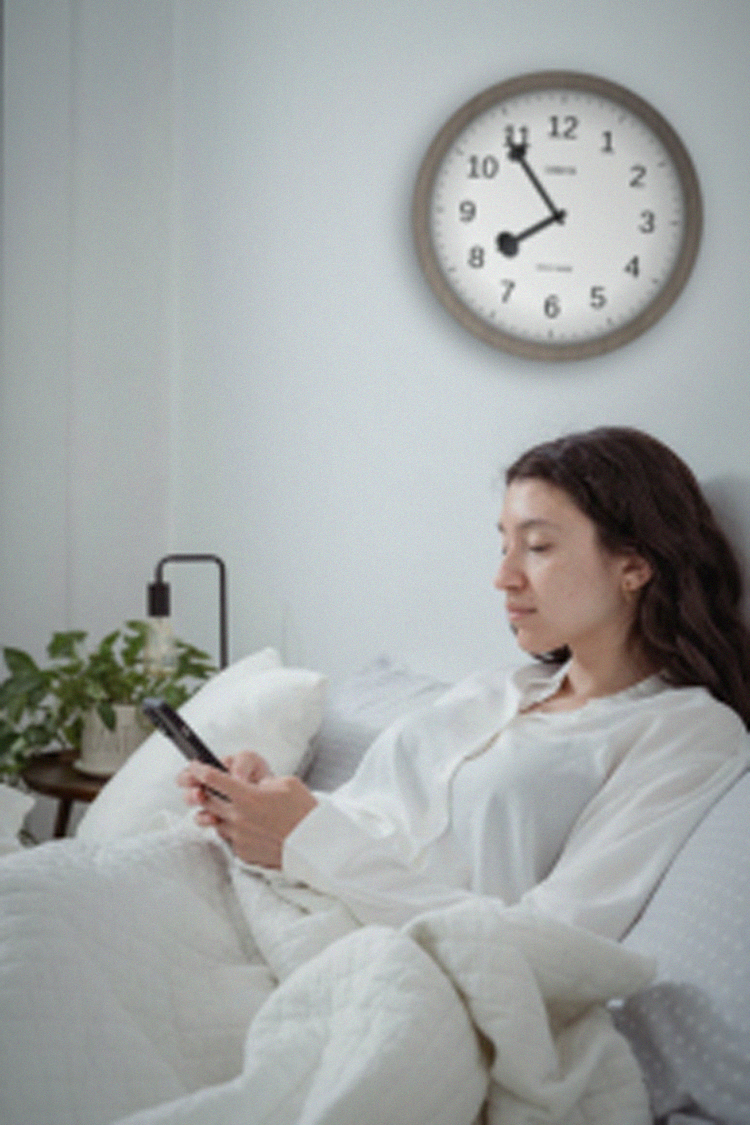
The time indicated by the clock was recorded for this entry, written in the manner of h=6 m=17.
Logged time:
h=7 m=54
